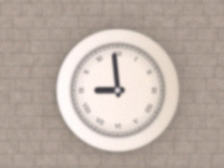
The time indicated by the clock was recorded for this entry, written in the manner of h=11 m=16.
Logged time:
h=8 m=59
